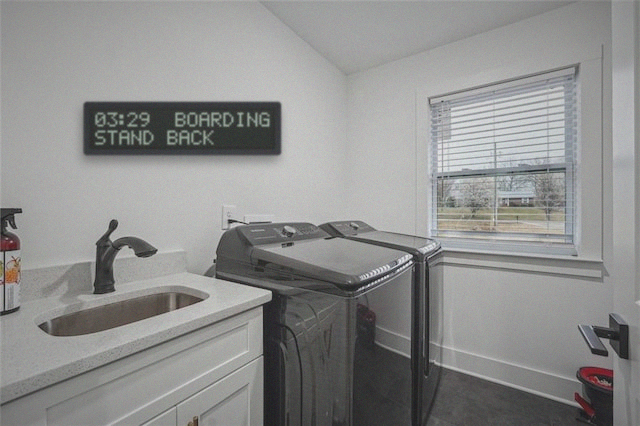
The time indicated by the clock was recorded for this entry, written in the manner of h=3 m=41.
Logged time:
h=3 m=29
